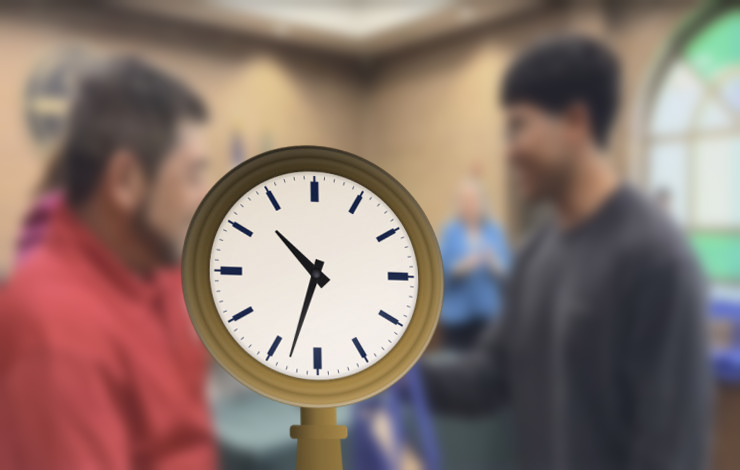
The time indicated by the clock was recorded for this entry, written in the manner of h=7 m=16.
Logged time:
h=10 m=33
